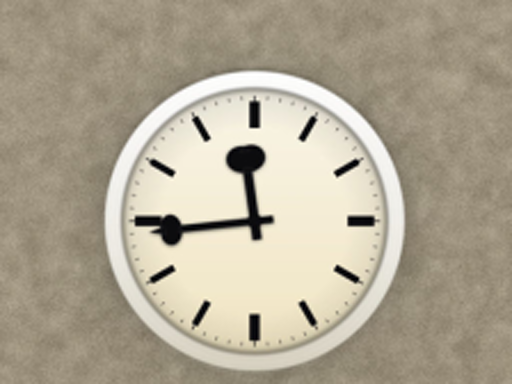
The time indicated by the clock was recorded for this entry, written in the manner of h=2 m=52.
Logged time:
h=11 m=44
